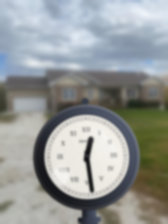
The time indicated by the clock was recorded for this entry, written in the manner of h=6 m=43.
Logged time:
h=12 m=29
